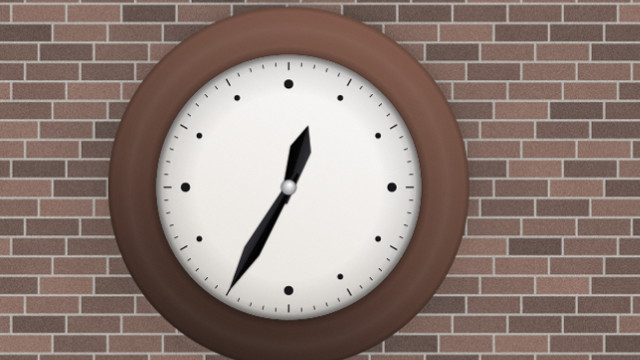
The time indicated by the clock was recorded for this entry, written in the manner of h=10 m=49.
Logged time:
h=12 m=35
